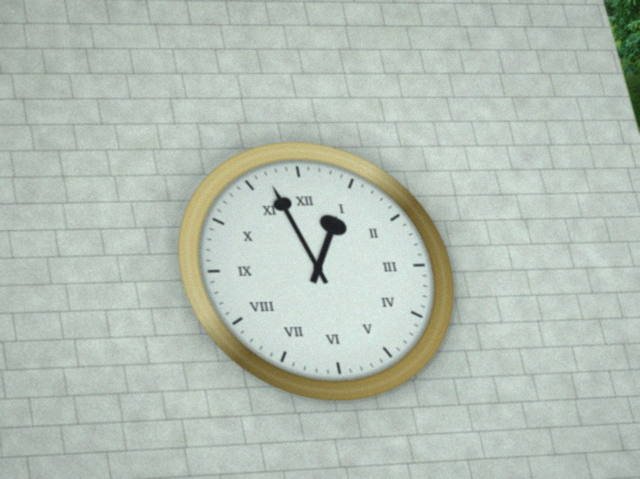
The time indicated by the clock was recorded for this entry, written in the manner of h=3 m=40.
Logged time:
h=12 m=57
